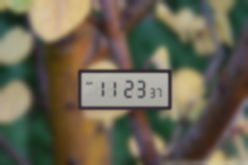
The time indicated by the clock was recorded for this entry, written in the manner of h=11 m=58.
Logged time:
h=11 m=23
